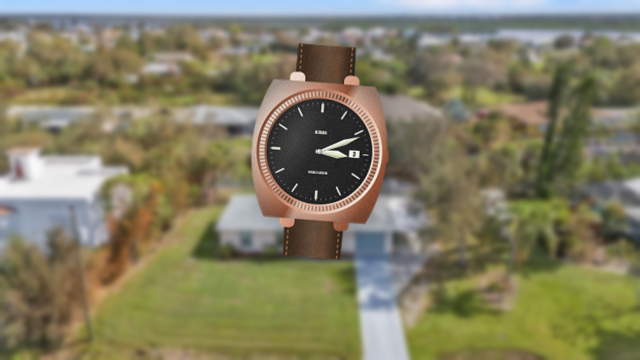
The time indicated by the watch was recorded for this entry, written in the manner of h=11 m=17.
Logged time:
h=3 m=11
